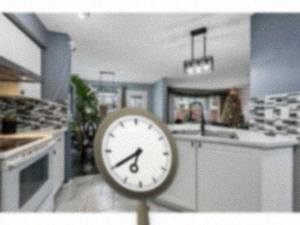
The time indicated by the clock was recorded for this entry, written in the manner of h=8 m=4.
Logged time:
h=6 m=40
